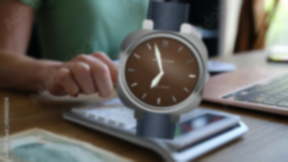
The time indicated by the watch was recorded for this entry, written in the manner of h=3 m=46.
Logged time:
h=6 m=57
